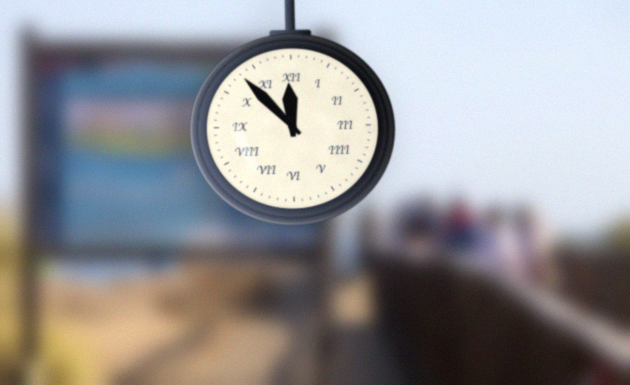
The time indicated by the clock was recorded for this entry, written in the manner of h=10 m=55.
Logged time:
h=11 m=53
